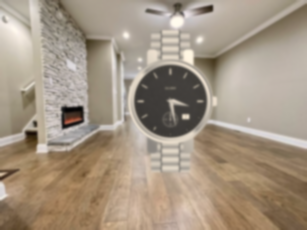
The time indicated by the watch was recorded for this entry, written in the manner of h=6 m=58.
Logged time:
h=3 m=28
